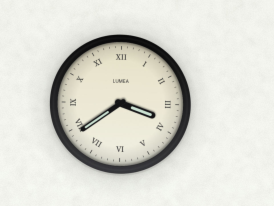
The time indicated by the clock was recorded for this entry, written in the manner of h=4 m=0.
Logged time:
h=3 m=39
